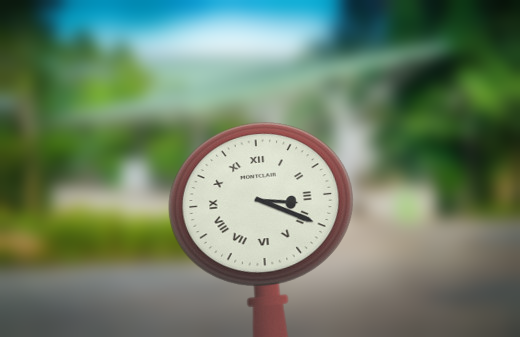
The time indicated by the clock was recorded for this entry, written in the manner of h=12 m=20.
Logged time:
h=3 m=20
